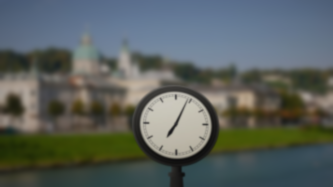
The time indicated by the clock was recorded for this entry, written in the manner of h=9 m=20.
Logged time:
h=7 m=4
